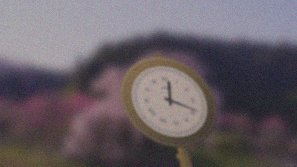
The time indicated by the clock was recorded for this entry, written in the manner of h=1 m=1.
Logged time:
h=12 m=19
